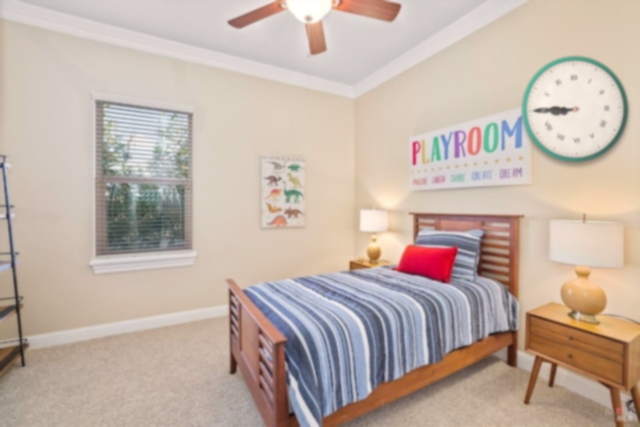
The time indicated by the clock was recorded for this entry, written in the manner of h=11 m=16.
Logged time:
h=8 m=45
